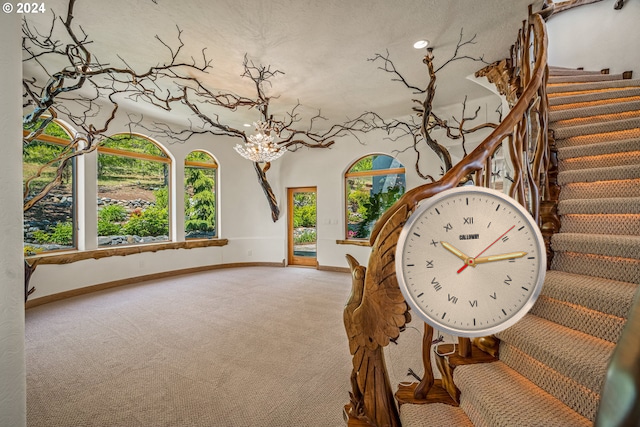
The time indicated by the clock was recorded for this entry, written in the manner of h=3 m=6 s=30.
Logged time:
h=10 m=14 s=9
